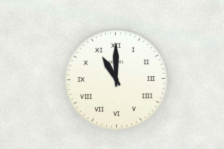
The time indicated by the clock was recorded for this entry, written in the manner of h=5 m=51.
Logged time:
h=11 m=0
